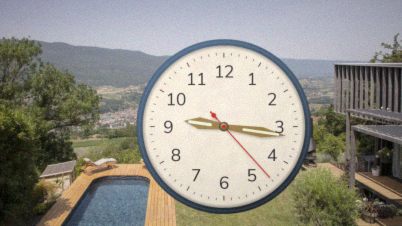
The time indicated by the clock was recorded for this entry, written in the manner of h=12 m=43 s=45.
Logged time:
h=9 m=16 s=23
